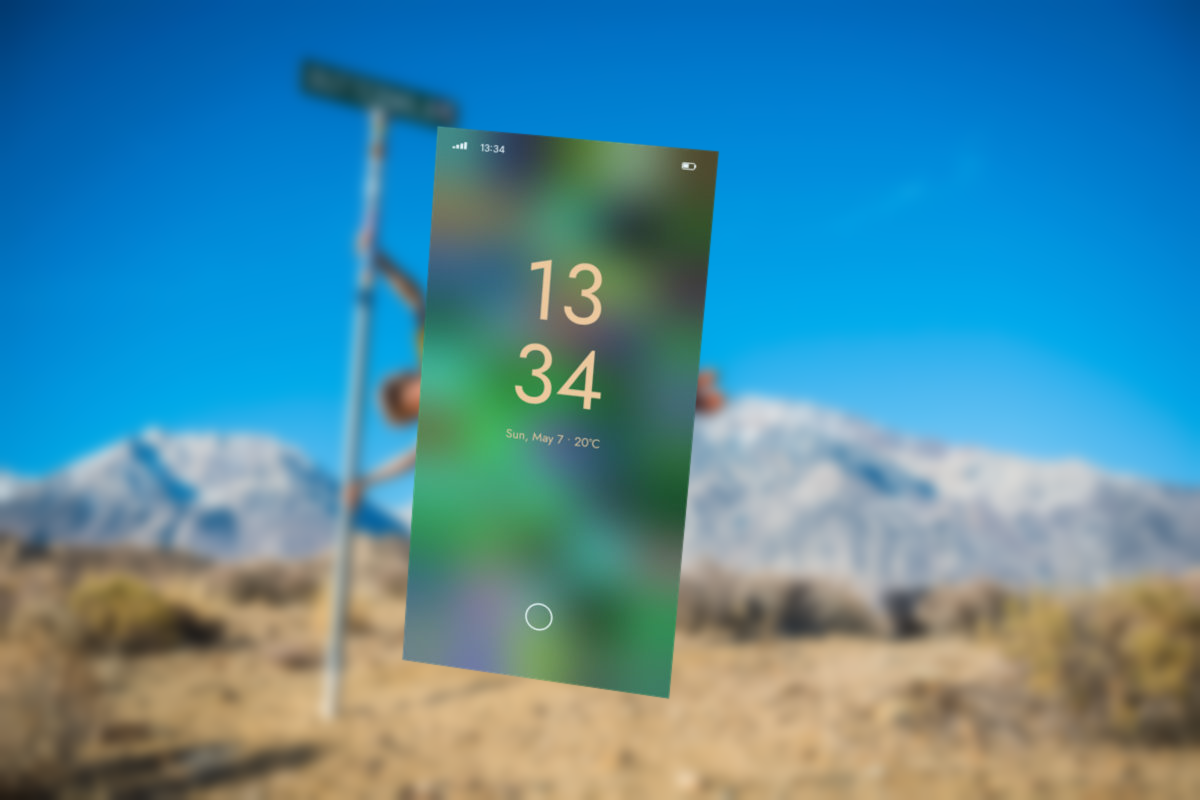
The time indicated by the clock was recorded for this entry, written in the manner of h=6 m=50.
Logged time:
h=13 m=34
